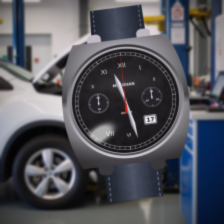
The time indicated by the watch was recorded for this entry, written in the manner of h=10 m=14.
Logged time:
h=11 m=28
